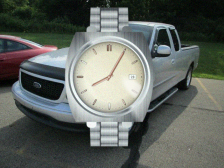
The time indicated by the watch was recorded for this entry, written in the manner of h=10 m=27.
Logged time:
h=8 m=5
